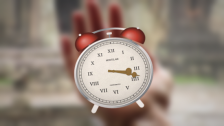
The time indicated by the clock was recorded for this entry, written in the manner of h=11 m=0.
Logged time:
h=3 m=18
